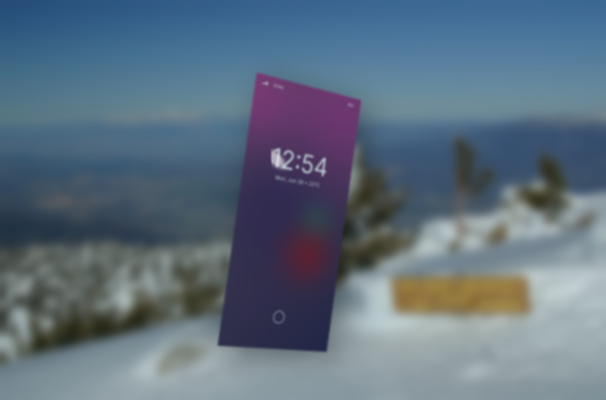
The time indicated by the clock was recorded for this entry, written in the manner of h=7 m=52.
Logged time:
h=12 m=54
